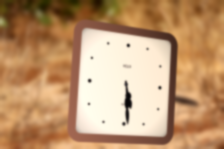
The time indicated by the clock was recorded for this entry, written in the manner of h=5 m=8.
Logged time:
h=5 m=29
